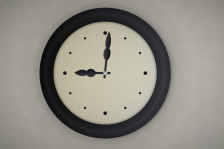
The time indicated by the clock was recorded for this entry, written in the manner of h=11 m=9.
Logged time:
h=9 m=1
